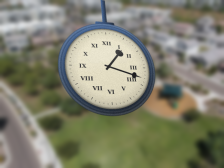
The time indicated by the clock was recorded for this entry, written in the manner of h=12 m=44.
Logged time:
h=1 m=18
